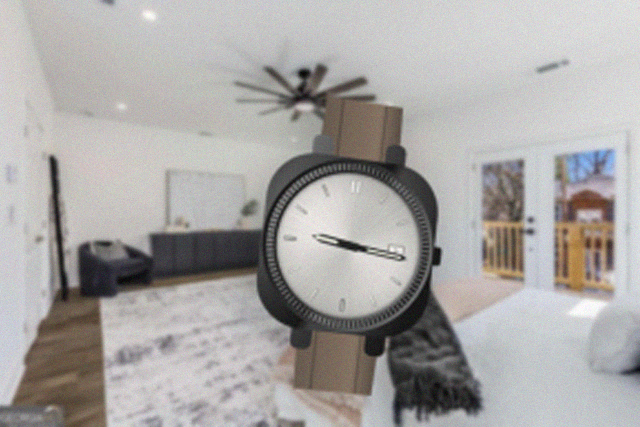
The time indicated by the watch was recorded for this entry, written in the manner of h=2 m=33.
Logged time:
h=9 m=16
